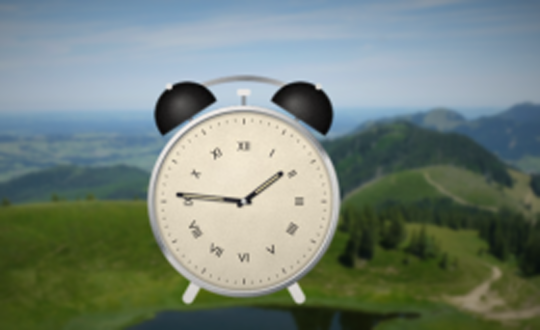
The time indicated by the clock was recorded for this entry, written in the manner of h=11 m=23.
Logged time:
h=1 m=46
